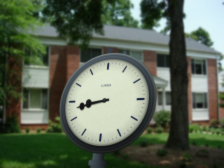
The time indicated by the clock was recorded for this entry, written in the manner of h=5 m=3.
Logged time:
h=8 m=43
